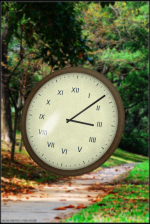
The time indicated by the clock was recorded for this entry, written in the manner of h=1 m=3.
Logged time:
h=3 m=8
